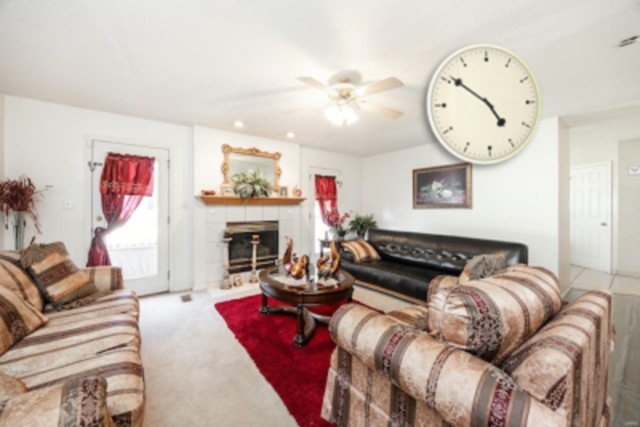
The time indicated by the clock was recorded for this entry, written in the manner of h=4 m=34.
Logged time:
h=4 m=51
